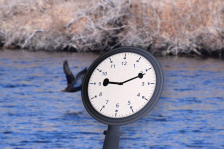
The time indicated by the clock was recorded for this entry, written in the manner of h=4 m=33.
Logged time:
h=9 m=11
